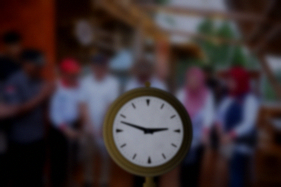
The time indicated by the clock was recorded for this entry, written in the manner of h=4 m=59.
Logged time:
h=2 m=48
